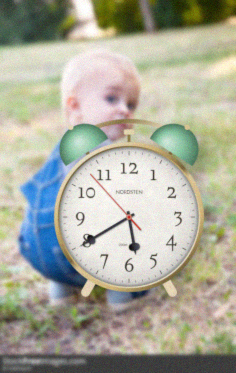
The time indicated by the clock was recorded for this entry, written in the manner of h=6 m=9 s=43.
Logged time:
h=5 m=39 s=53
